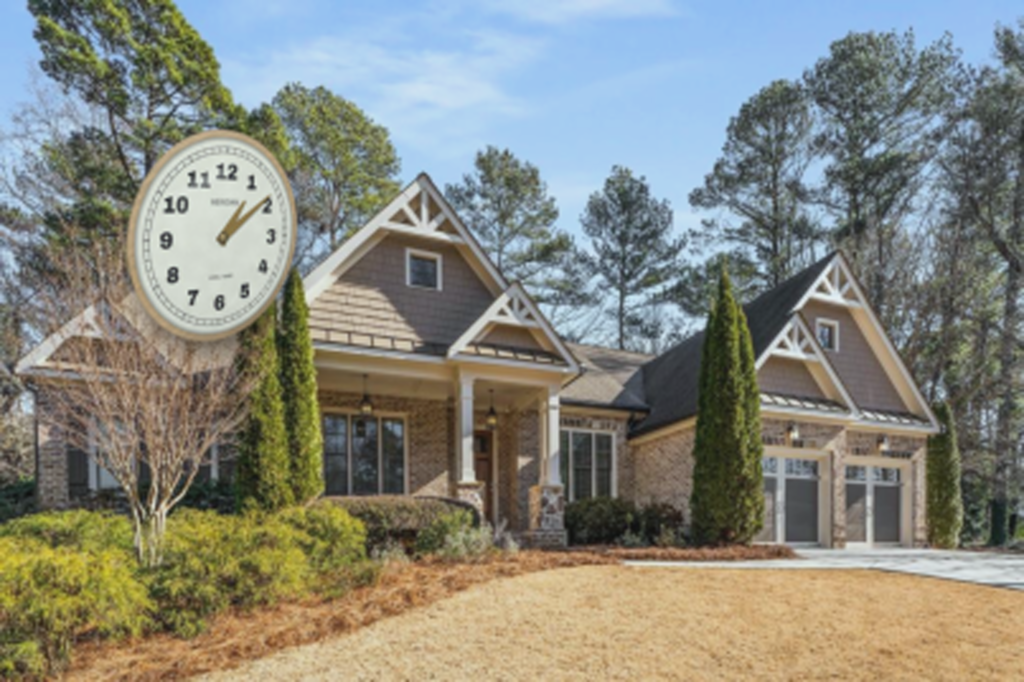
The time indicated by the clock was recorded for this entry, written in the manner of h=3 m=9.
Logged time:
h=1 m=9
